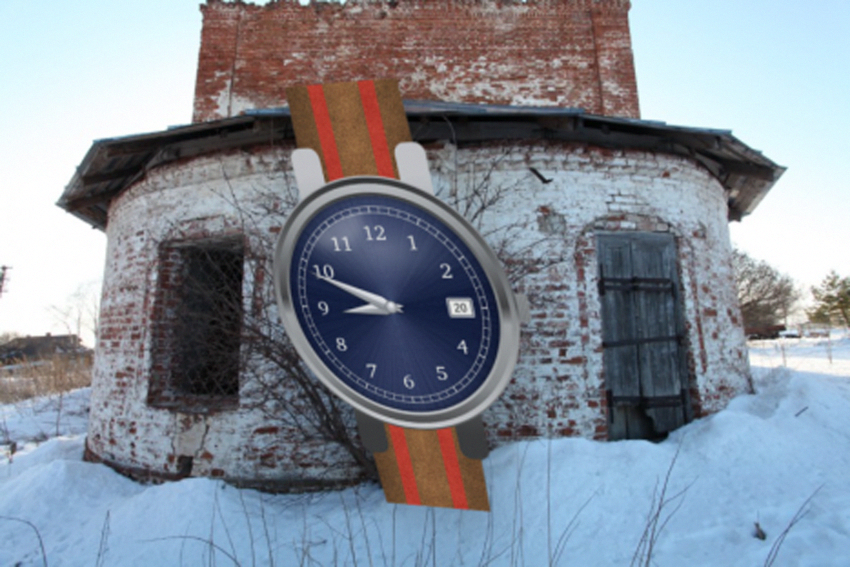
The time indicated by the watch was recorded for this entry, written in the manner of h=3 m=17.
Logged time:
h=8 m=49
